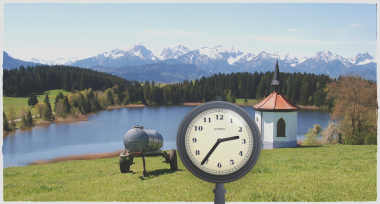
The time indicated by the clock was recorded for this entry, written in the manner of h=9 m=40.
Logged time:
h=2 m=36
